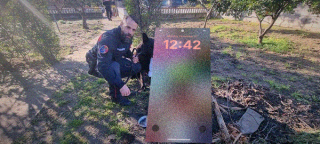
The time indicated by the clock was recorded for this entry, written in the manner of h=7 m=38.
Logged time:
h=12 m=42
